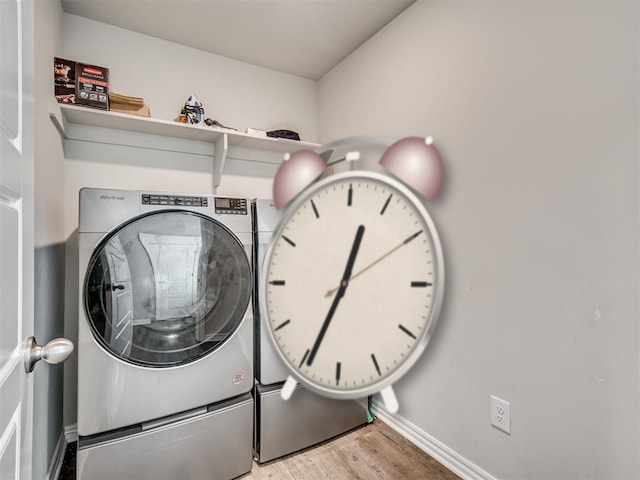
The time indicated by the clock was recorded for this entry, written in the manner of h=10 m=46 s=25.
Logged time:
h=12 m=34 s=10
